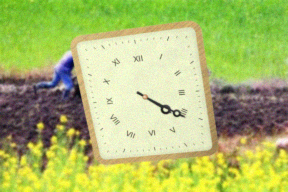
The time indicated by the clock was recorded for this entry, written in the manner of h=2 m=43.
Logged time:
h=4 m=21
